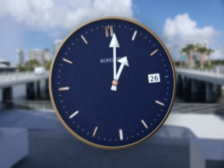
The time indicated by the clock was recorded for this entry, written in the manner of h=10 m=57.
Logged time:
h=1 m=1
